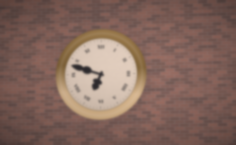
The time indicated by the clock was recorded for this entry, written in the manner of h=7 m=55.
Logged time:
h=6 m=48
